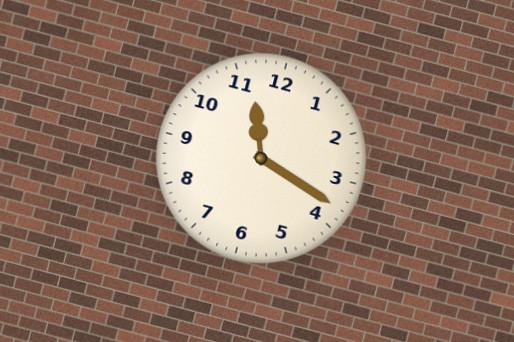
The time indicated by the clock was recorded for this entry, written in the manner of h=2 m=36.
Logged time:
h=11 m=18
